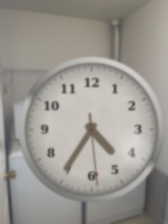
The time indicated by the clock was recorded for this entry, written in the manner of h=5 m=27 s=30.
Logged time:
h=4 m=35 s=29
